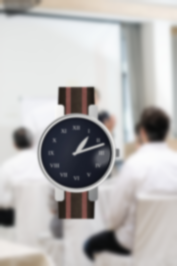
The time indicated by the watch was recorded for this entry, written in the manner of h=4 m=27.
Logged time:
h=1 m=12
